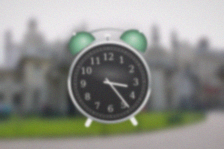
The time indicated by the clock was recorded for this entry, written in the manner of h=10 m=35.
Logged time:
h=3 m=24
